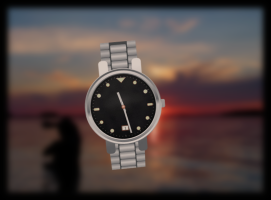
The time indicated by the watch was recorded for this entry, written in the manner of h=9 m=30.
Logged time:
h=11 m=28
